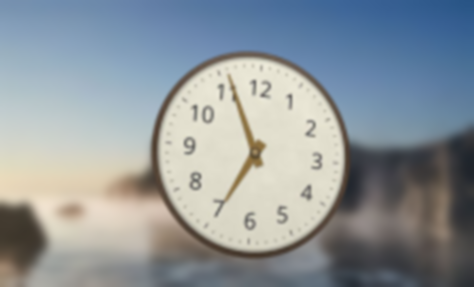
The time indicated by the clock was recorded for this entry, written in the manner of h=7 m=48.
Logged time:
h=6 m=56
